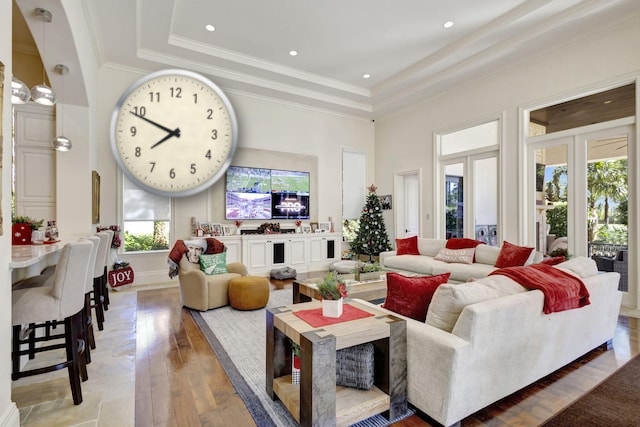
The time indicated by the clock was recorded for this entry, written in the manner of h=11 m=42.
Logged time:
h=7 m=49
